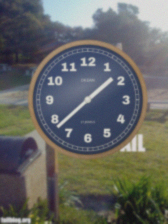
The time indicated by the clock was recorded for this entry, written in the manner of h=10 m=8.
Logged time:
h=1 m=38
